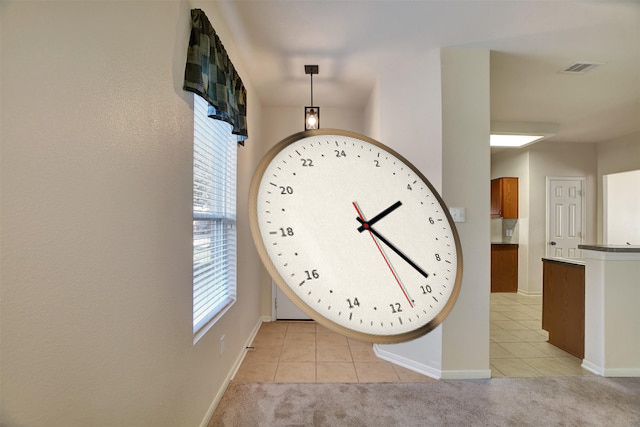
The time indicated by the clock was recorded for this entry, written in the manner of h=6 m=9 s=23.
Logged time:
h=4 m=23 s=28
